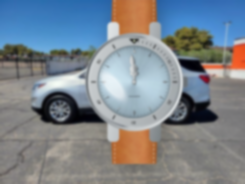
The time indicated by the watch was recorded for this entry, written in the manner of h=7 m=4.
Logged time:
h=11 m=59
